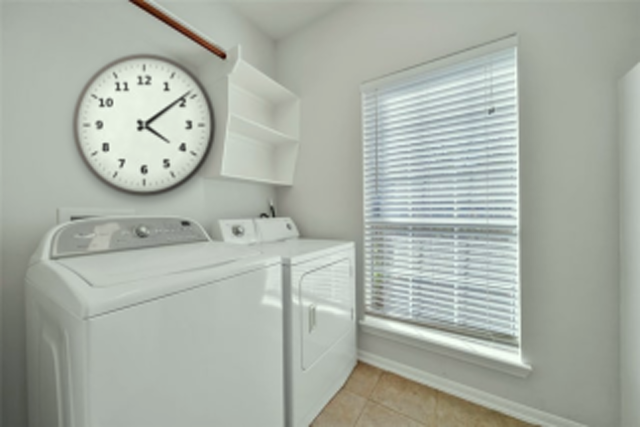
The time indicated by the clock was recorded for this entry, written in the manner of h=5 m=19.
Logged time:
h=4 m=9
